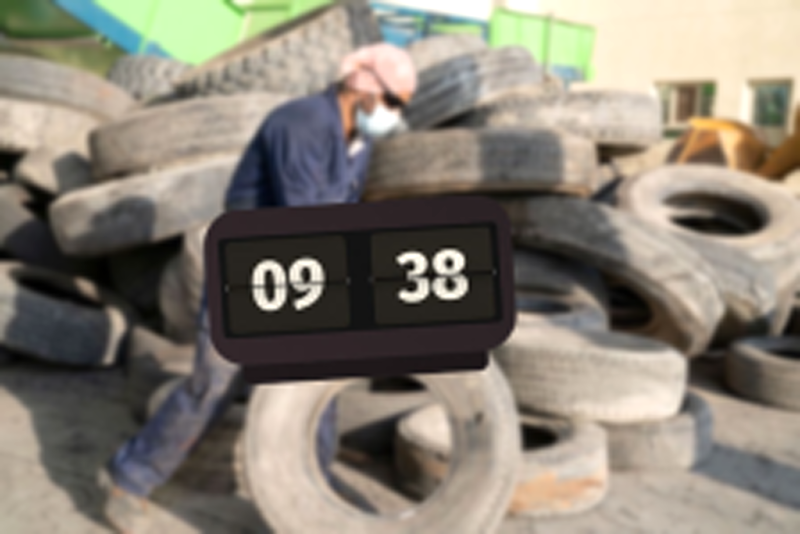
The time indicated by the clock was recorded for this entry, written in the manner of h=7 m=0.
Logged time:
h=9 m=38
